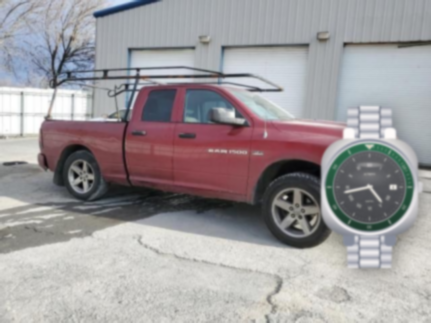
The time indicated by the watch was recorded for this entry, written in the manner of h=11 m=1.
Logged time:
h=4 m=43
